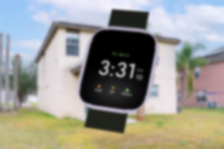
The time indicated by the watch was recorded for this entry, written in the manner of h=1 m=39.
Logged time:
h=3 m=31
